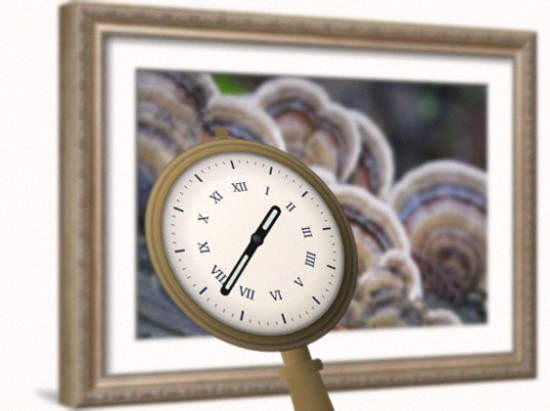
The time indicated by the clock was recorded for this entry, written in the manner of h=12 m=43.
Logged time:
h=1 m=38
